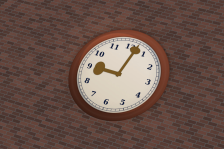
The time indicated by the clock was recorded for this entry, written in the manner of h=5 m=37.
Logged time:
h=9 m=2
